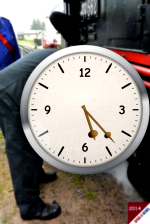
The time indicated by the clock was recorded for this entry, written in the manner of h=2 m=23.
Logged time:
h=5 m=23
